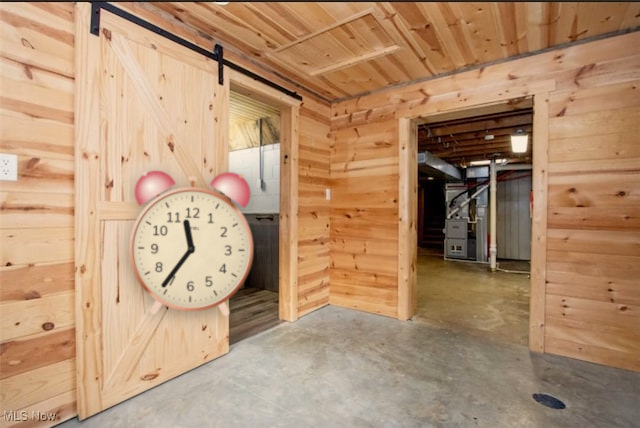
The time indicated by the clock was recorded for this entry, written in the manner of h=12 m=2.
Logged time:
h=11 m=36
